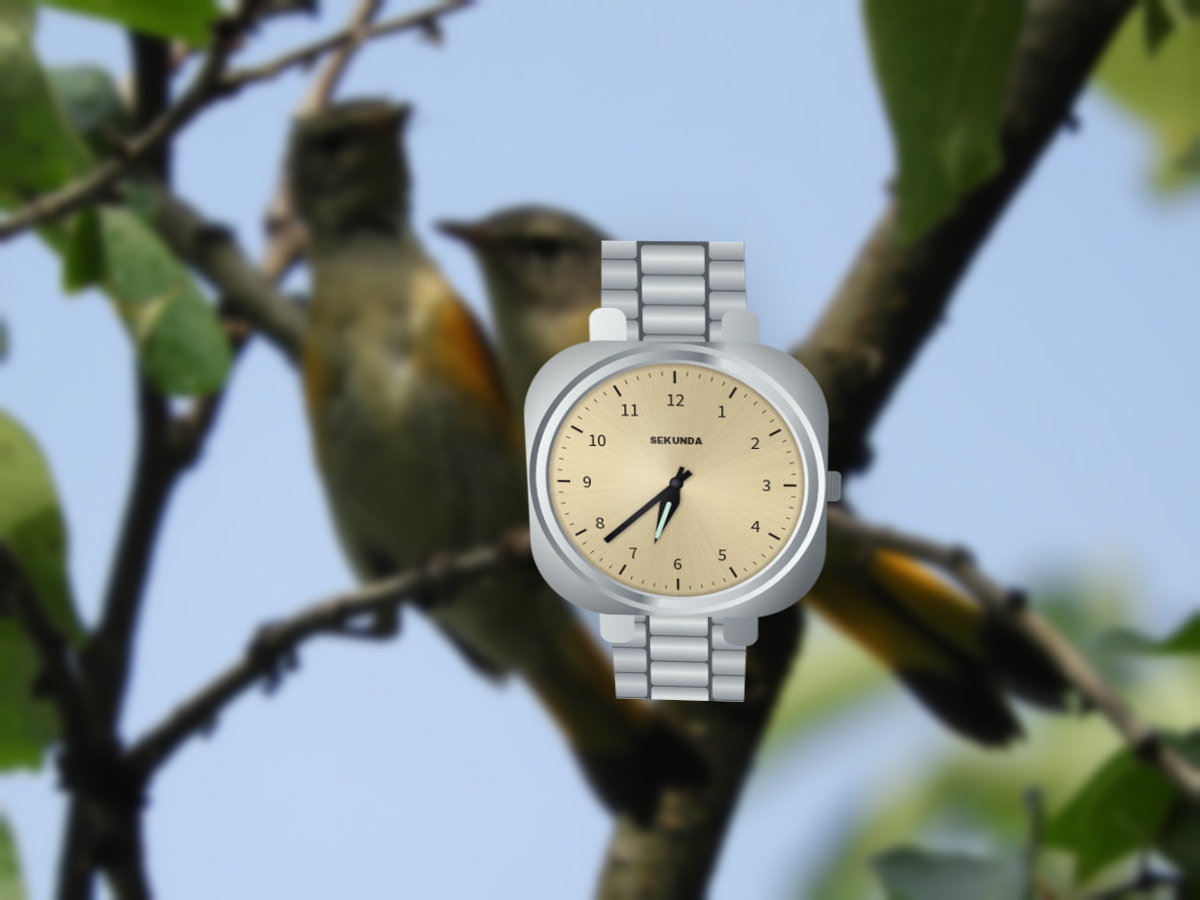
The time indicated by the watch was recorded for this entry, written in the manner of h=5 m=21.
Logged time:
h=6 m=38
